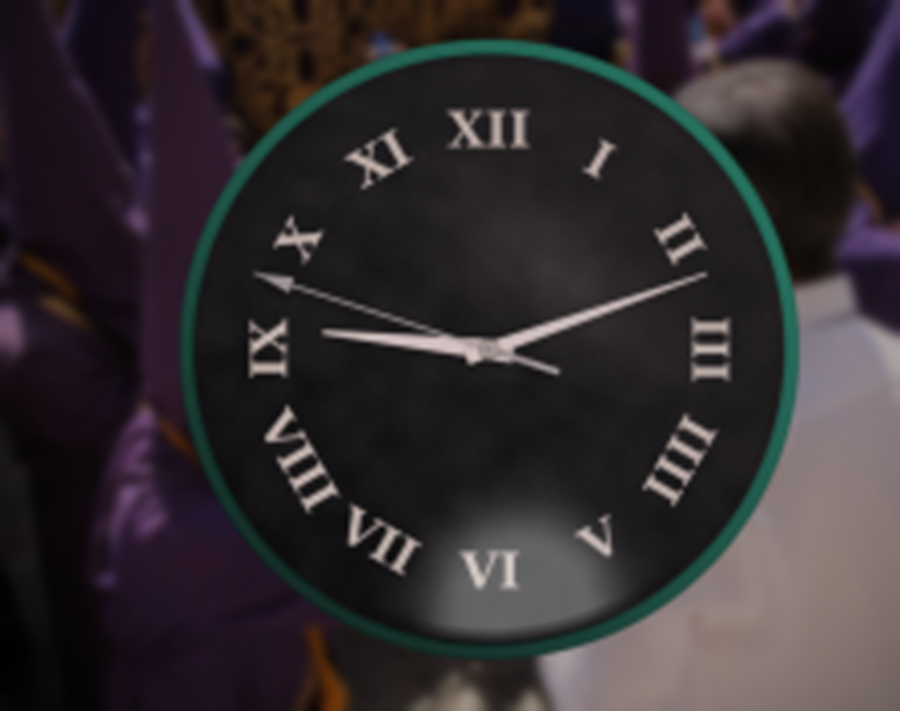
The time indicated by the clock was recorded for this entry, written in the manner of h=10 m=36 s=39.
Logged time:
h=9 m=11 s=48
